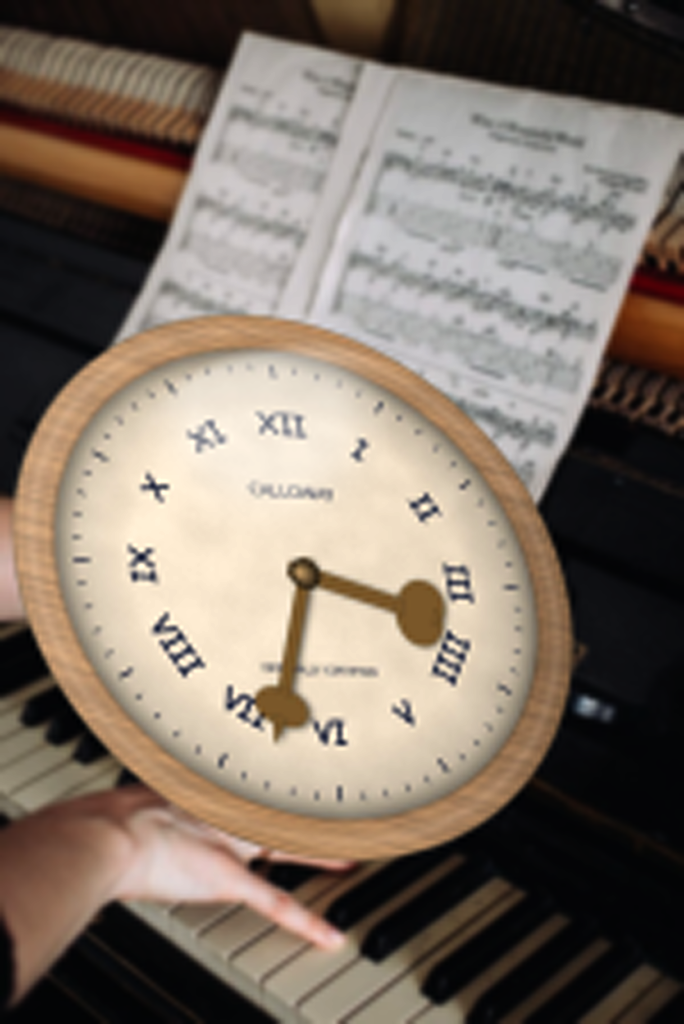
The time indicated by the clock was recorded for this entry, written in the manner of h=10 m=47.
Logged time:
h=3 m=33
